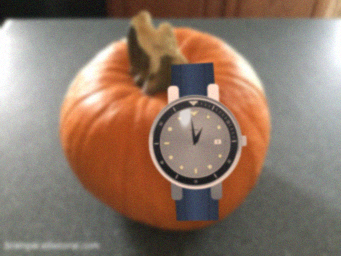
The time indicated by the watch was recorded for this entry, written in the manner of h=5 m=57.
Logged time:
h=12 m=59
